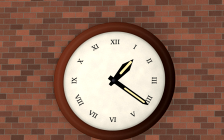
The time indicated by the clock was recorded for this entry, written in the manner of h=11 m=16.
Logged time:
h=1 m=21
